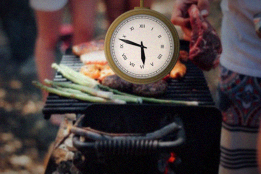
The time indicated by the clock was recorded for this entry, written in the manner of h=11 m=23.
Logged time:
h=5 m=48
